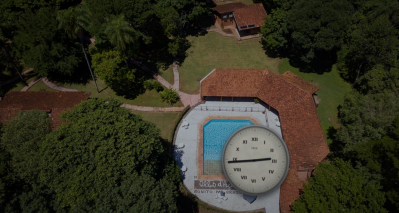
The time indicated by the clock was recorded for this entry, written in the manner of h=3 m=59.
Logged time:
h=2 m=44
